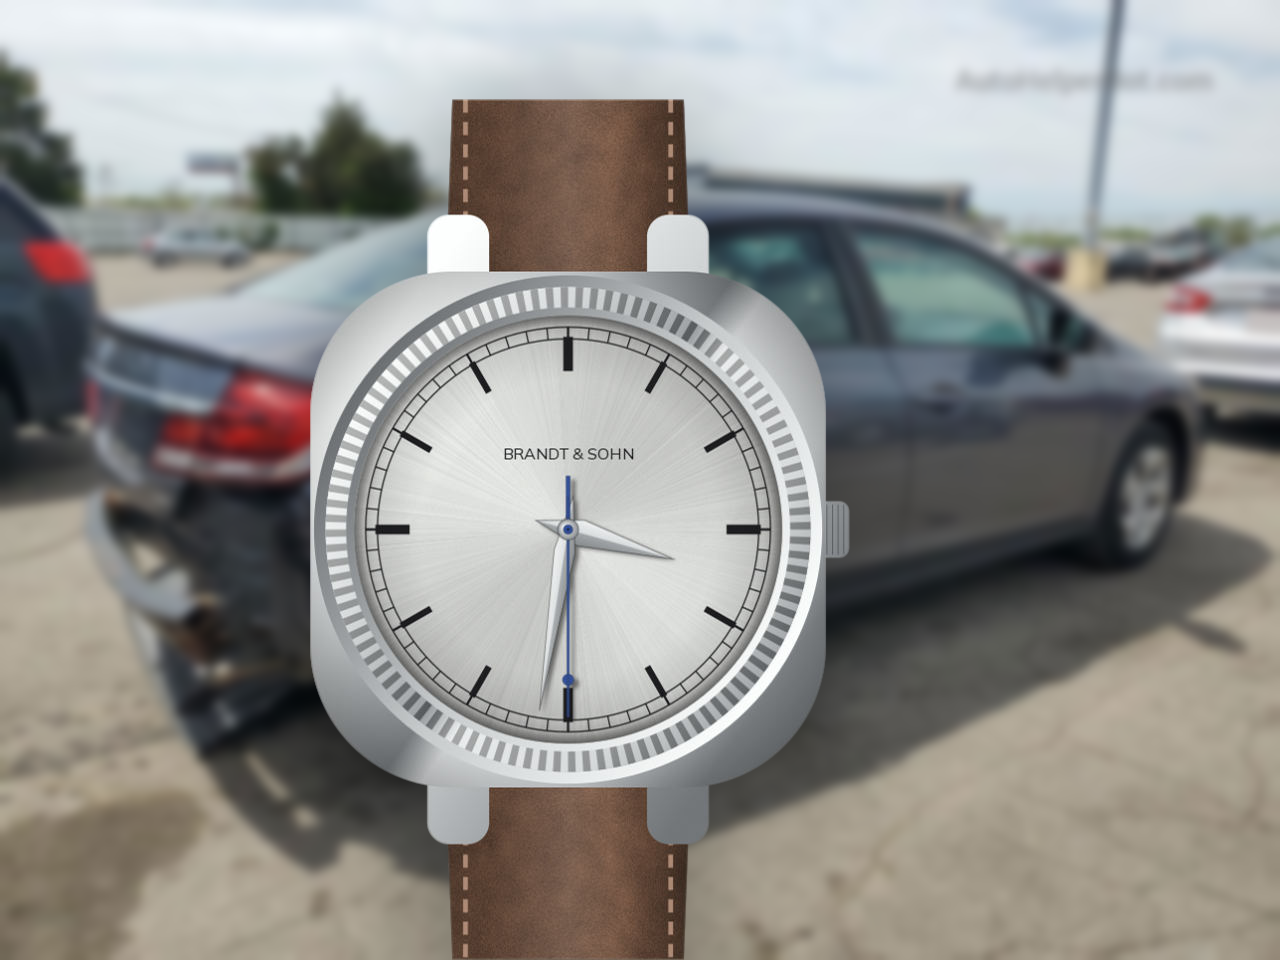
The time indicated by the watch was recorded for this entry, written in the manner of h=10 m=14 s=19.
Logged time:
h=3 m=31 s=30
